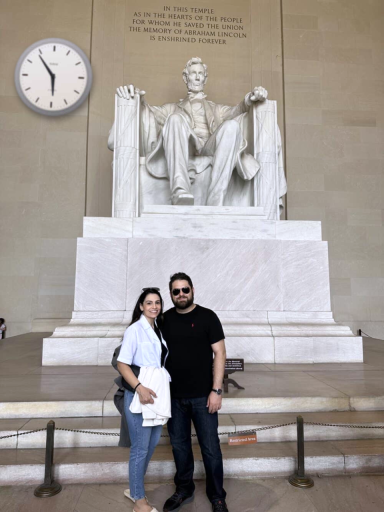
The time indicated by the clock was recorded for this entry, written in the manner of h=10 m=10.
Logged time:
h=5 m=54
